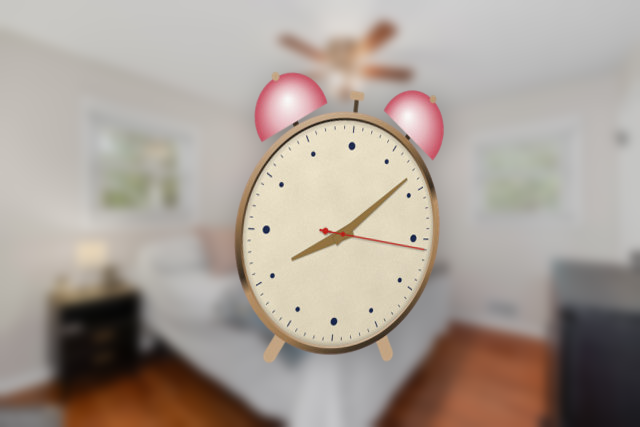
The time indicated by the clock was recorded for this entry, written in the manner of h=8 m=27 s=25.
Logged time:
h=8 m=8 s=16
